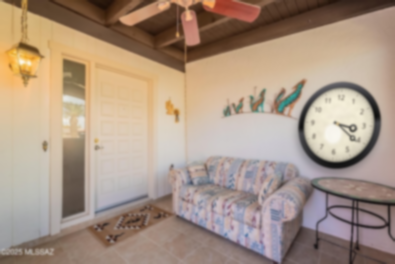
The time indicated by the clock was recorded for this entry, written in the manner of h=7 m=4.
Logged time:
h=3 m=21
